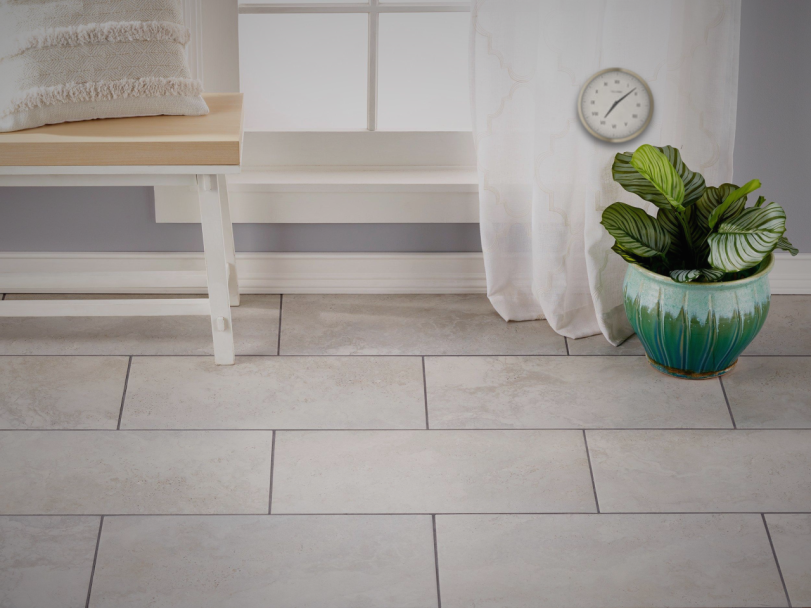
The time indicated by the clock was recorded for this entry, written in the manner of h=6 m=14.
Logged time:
h=7 m=8
